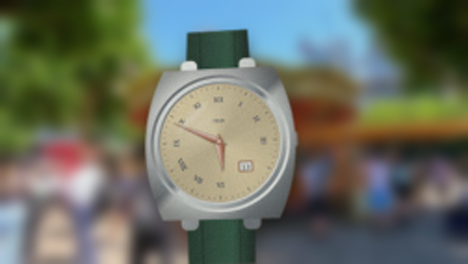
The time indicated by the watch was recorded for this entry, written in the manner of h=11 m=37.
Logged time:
h=5 m=49
